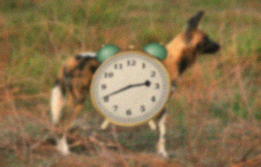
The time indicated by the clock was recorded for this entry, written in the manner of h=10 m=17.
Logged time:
h=2 m=41
